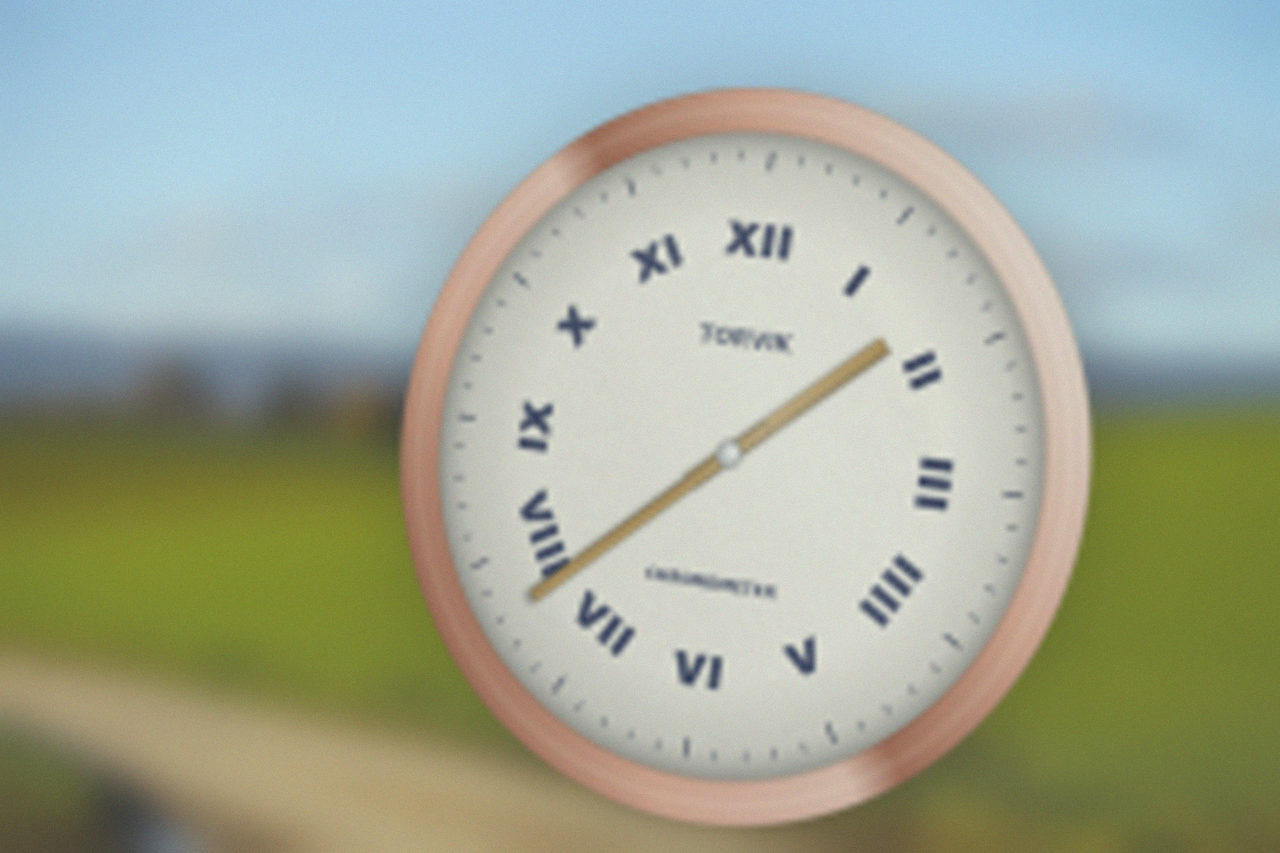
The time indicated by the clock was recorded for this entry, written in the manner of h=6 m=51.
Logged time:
h=1 m=38
